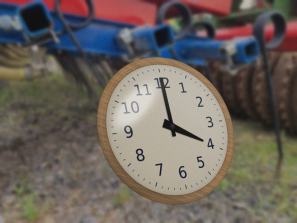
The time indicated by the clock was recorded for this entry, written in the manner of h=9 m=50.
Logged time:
h=4 m=0
